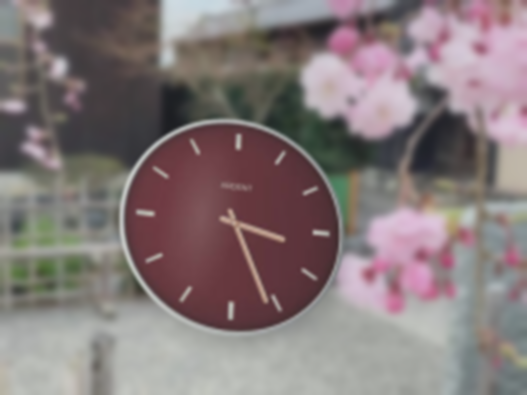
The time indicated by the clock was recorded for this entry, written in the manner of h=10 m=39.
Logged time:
h=3 m=26
